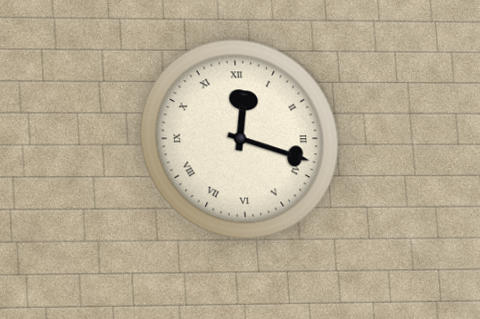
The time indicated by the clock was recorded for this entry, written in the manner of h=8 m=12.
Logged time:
h=12 m=18
